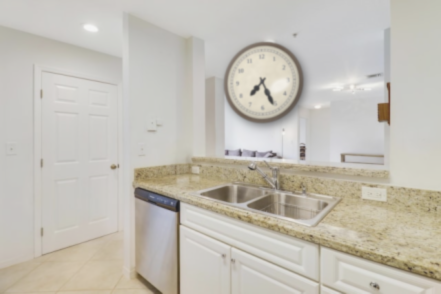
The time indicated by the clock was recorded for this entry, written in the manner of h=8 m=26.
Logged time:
h=7 m=26
